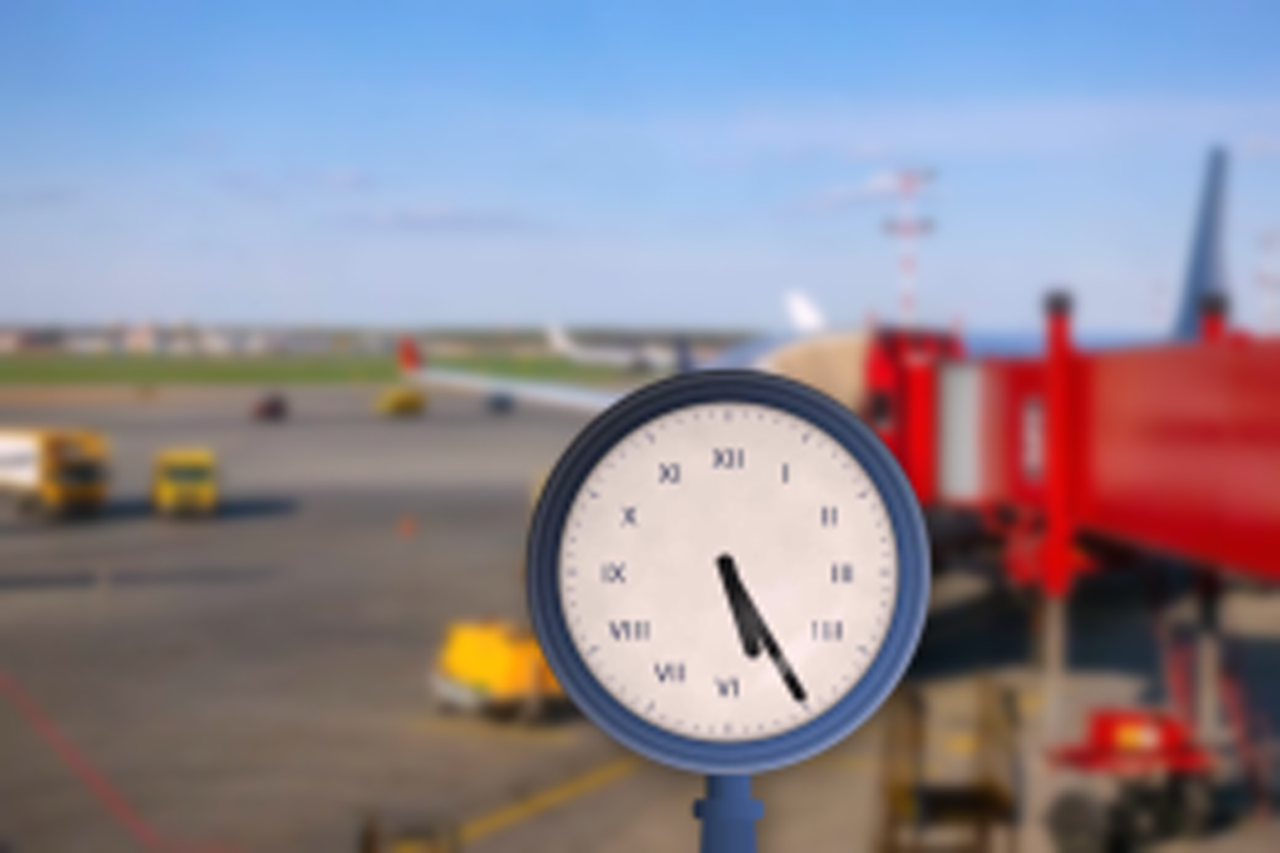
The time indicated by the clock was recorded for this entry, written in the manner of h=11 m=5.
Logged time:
h=5 m=25
